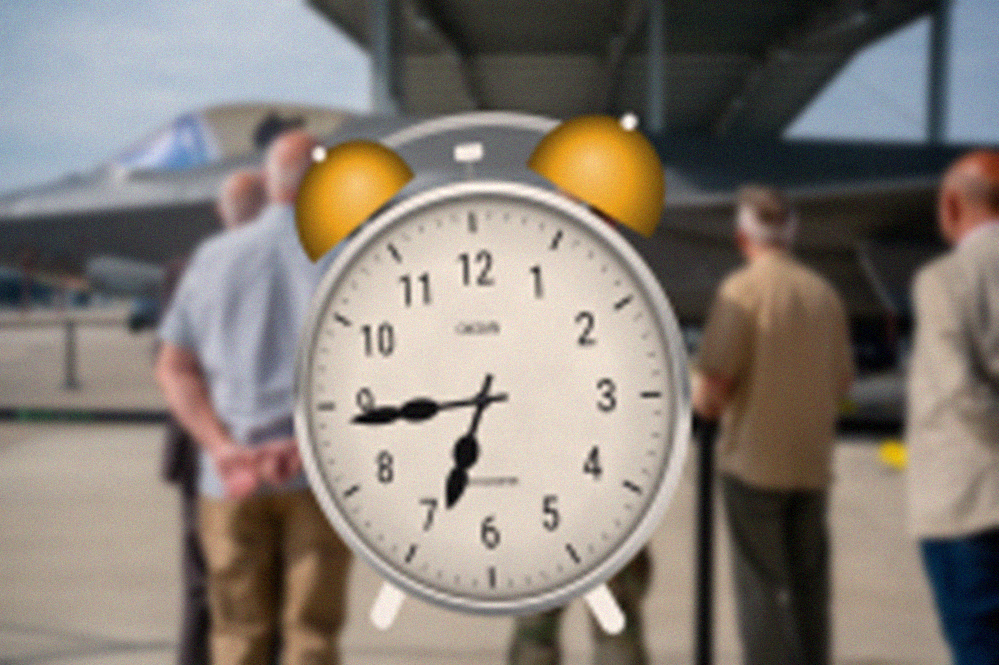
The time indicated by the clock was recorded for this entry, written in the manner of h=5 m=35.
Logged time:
h=6 m=44
